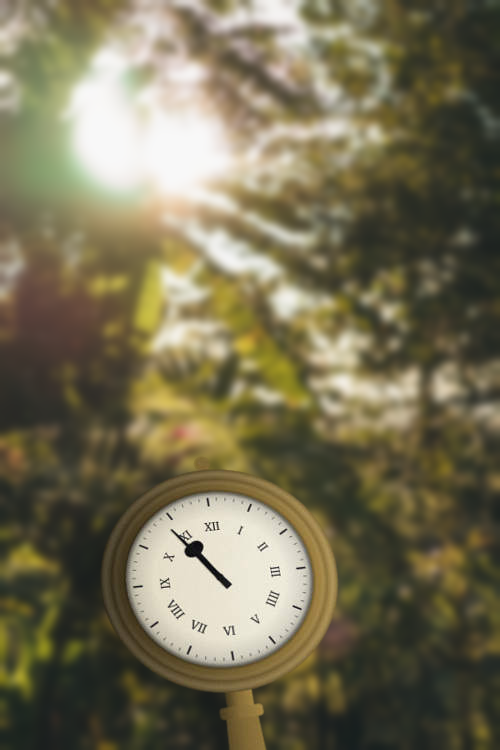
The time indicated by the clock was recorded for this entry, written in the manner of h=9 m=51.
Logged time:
h=10 m=54
